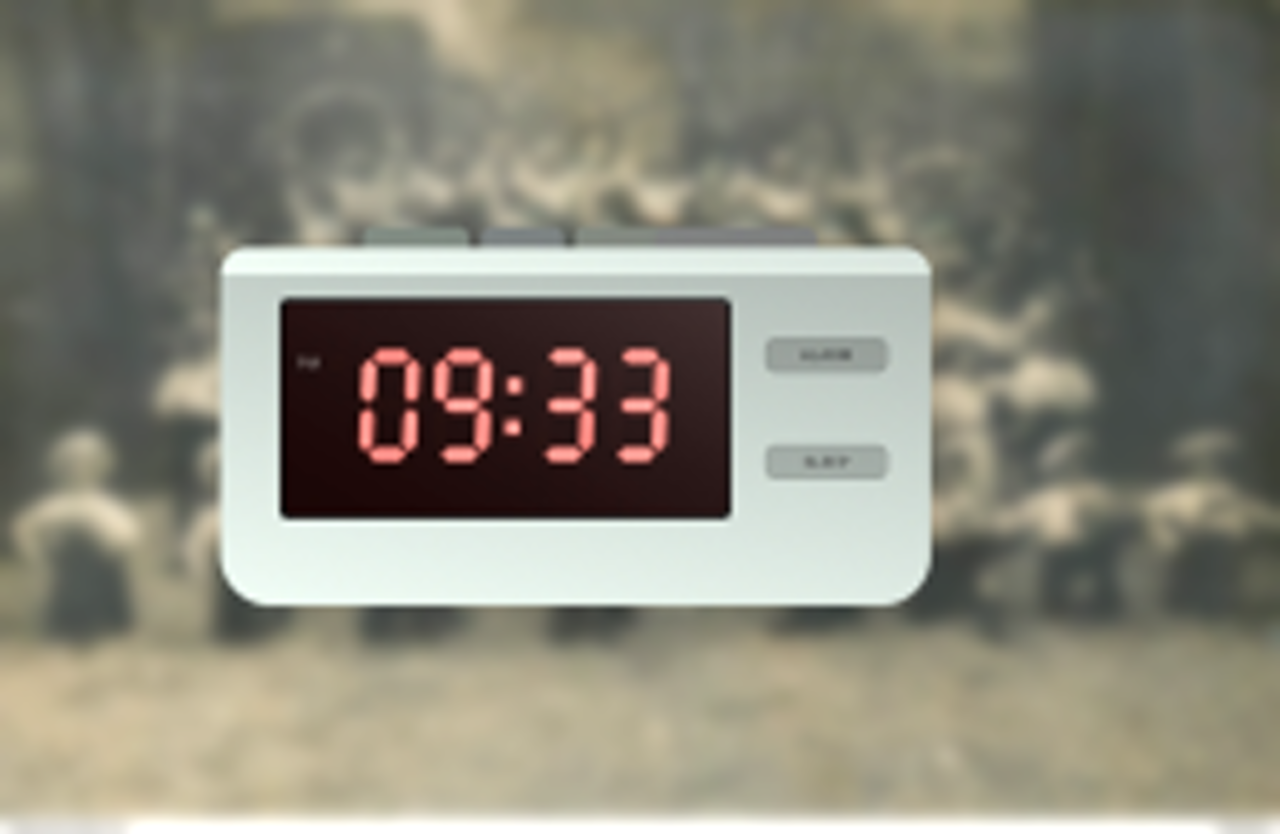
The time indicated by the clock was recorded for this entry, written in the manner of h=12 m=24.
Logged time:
h=9 m=33
